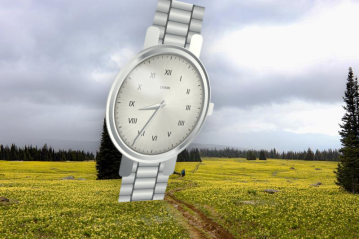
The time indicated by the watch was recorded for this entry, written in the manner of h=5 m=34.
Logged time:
h=8 m=35
